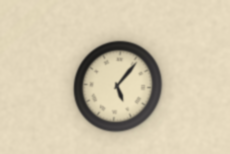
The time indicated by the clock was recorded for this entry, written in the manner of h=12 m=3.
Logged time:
h=5 m=6
